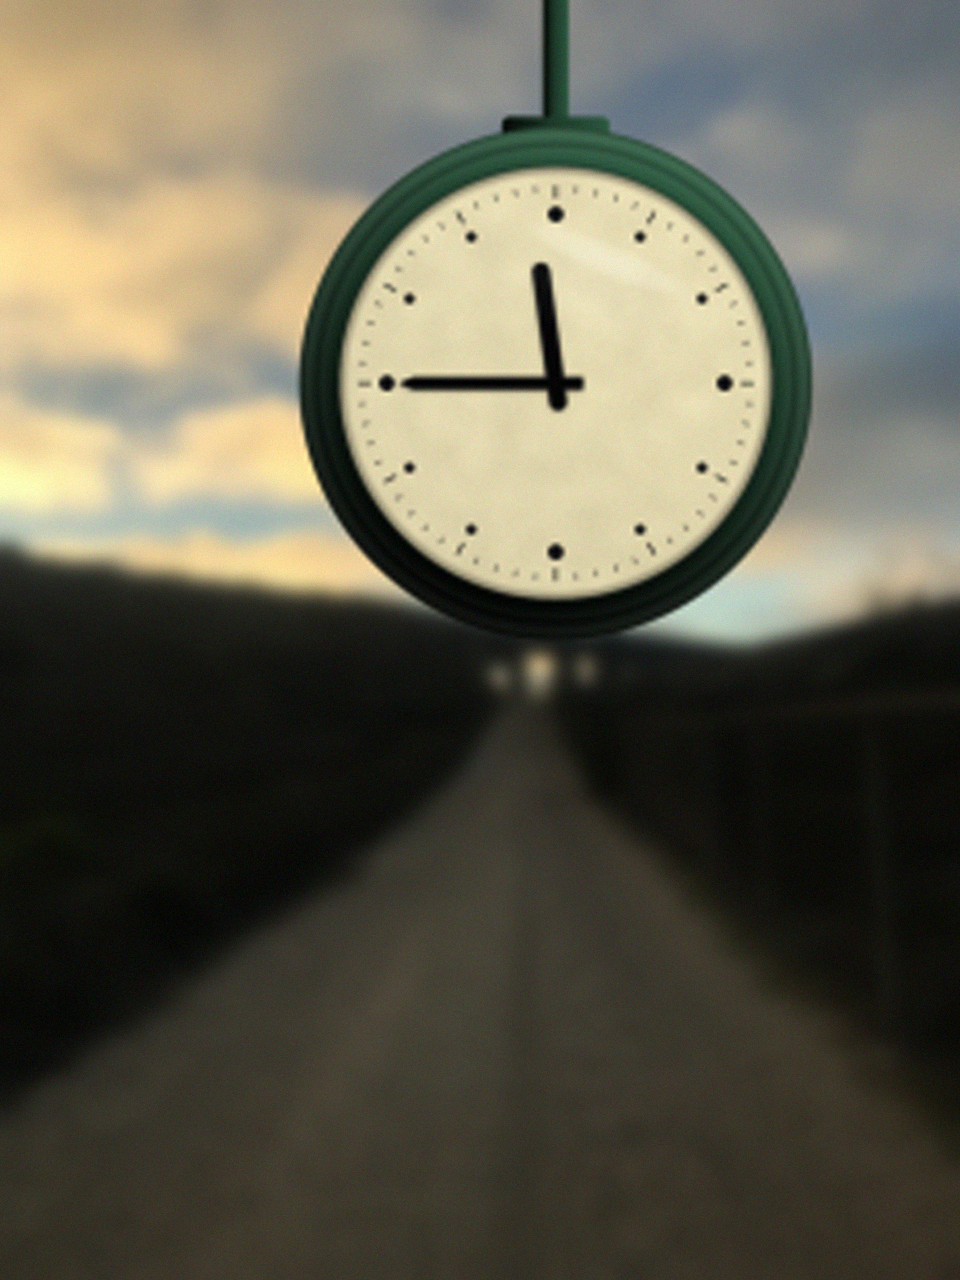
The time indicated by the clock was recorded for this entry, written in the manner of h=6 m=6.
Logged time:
h=11 m=45
